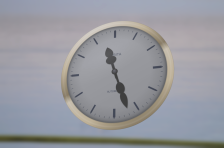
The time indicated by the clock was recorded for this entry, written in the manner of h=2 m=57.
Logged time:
h=11 m=27
